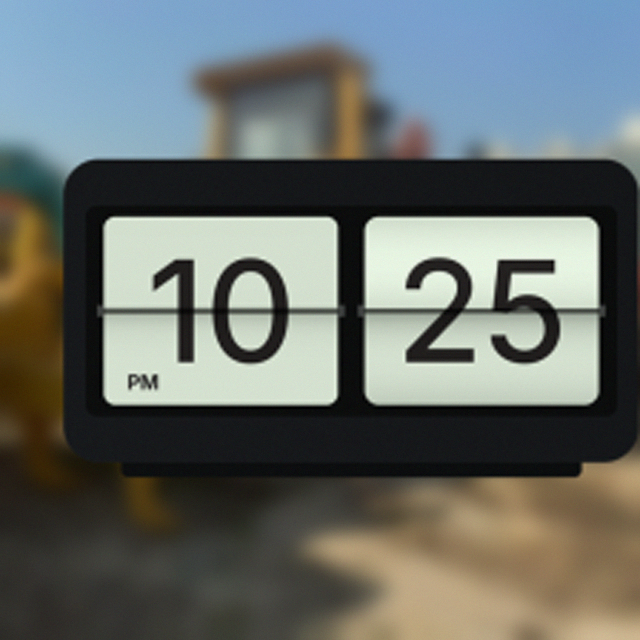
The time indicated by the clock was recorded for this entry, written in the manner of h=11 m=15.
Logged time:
h=10 m=25
